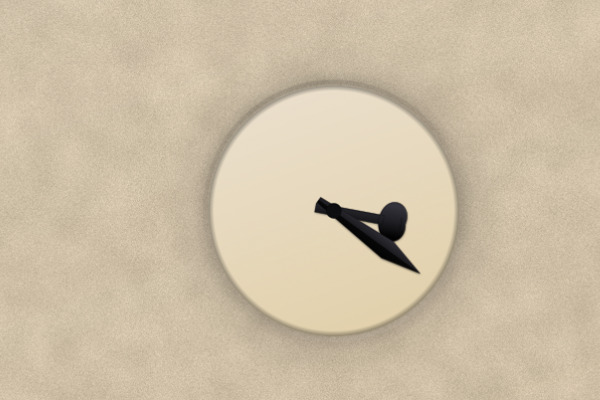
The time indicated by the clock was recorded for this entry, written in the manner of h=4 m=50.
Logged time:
h=3 m=21
